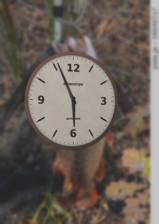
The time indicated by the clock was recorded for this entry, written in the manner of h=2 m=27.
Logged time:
h=5 m=56
